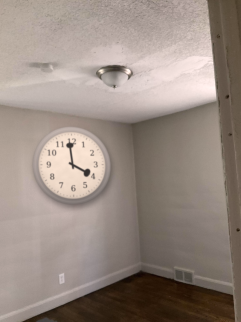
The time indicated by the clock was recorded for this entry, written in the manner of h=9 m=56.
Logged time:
h=3 m=59
